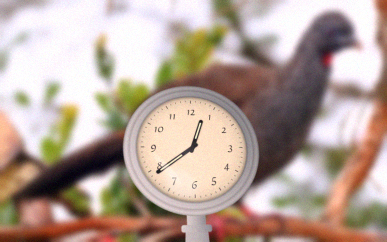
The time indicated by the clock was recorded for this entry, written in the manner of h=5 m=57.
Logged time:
h=12 m=39
